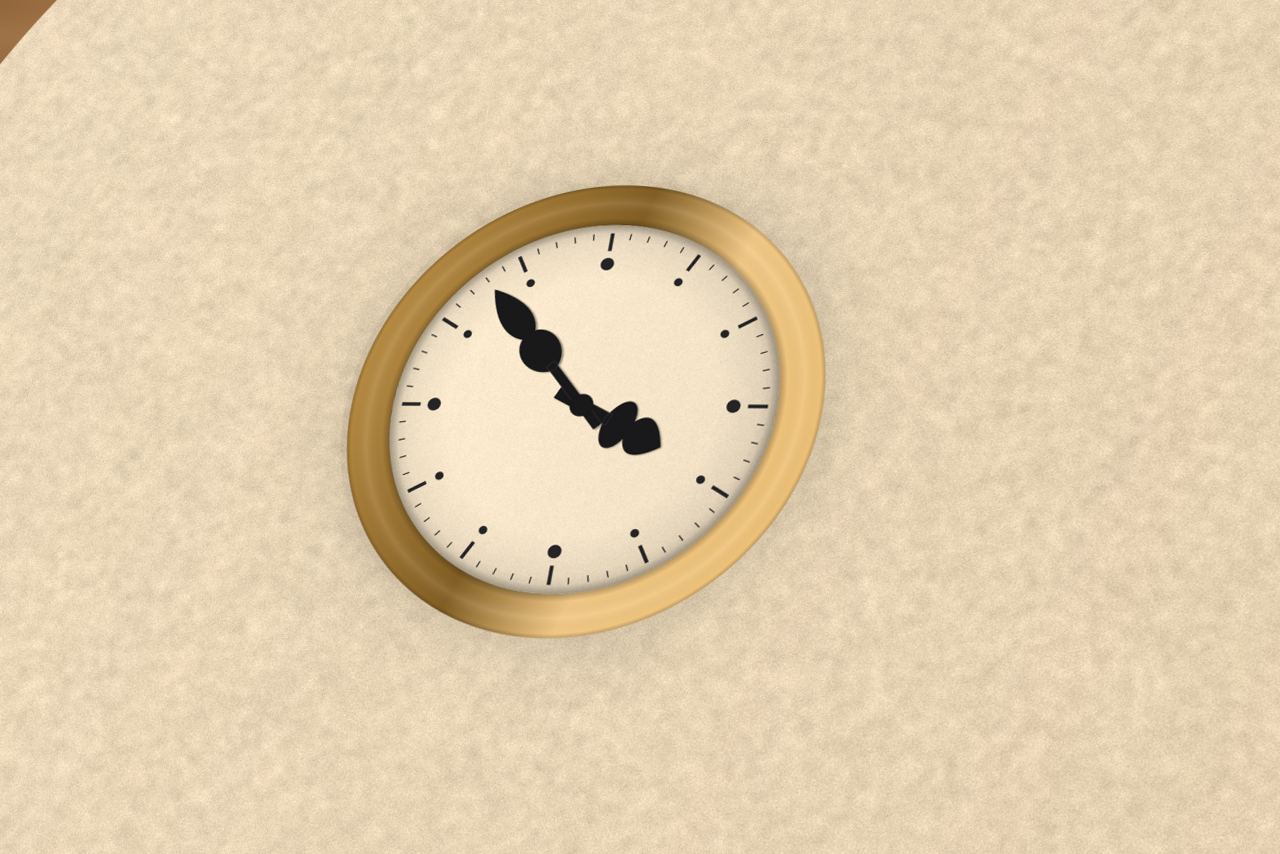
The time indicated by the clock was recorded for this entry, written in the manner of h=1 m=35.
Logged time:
h=3 m=53
